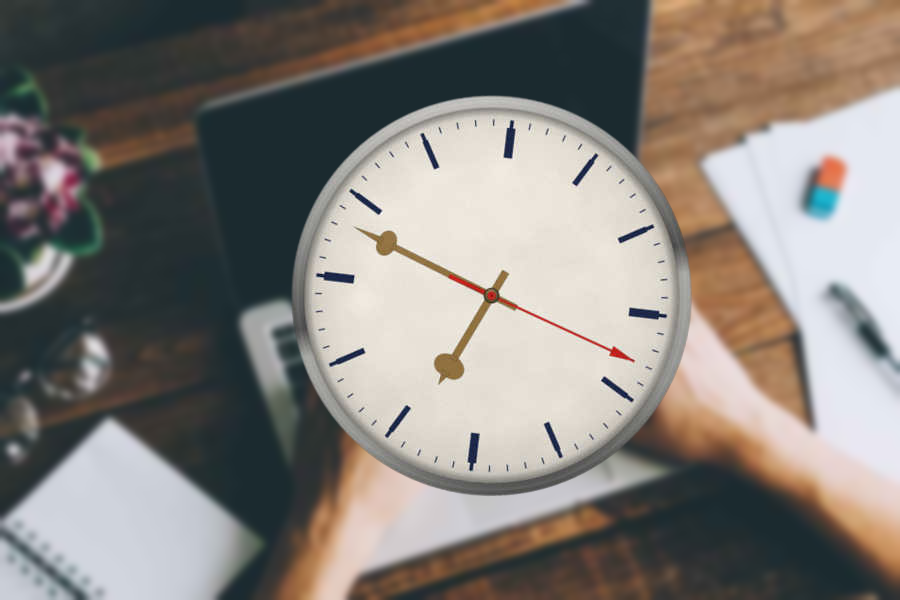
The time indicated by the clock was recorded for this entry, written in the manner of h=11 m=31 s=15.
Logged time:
h=6 m=48 s=18
